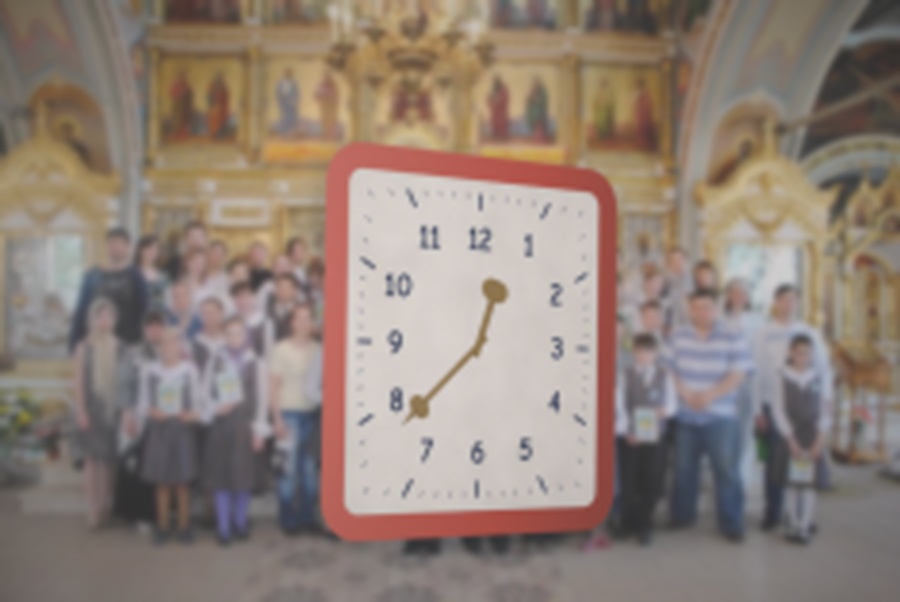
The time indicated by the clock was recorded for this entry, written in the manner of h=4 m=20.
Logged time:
h=12 m=38
